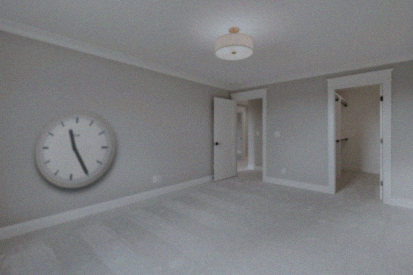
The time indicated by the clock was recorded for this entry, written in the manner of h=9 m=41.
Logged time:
h=11 m=25
